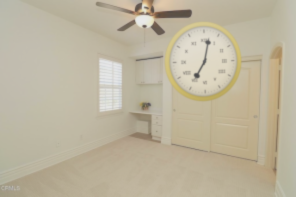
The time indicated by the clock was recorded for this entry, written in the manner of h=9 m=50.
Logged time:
h=7 m=2
